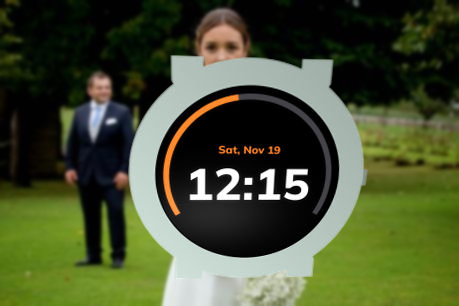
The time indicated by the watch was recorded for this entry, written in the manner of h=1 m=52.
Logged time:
h=12 m=15
